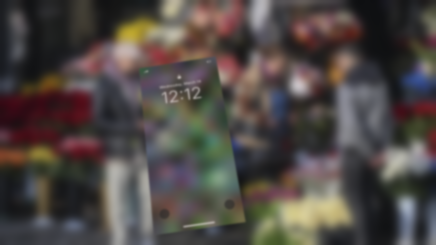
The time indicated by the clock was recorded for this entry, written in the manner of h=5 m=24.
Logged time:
h=12 m=12
